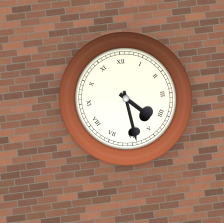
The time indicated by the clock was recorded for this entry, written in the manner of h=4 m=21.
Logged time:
h=4 m=29
